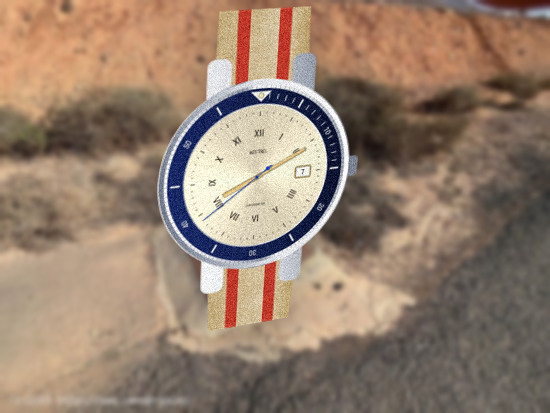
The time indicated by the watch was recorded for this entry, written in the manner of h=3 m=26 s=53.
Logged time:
h=8 m=10 s=39
